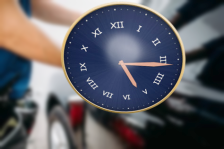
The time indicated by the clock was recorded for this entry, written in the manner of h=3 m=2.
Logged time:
h=5 m=16
